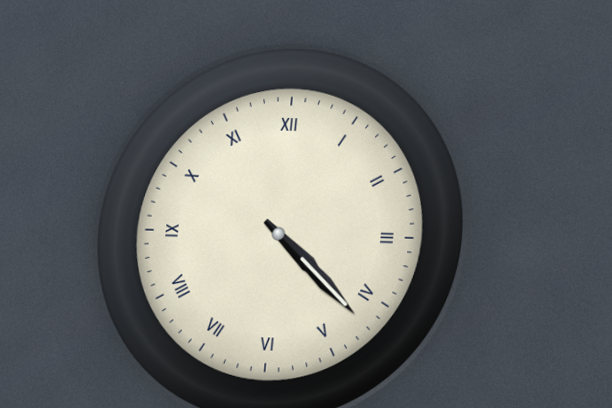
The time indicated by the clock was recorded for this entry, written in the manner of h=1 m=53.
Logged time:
h=4 m=22
